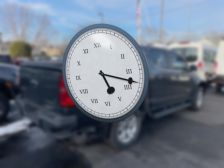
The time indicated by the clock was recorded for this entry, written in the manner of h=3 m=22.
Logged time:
h=5 m=18
